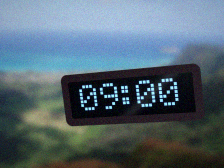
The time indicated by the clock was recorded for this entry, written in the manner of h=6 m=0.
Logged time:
h=9 m=0
